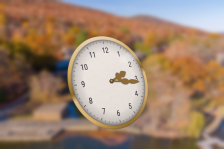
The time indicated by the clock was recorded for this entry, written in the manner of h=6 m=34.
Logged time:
h=2 m=16
